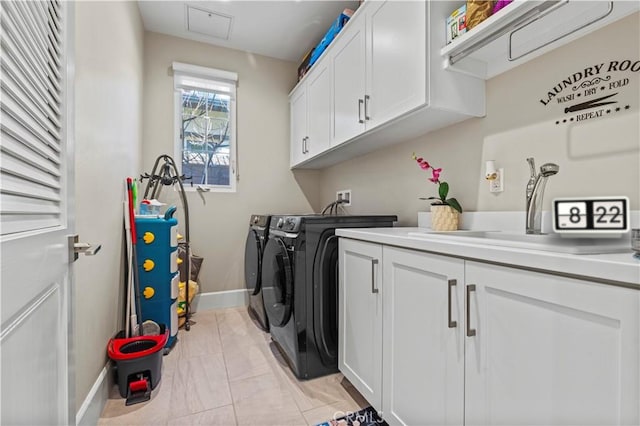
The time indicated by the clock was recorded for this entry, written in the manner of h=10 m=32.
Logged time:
h=8 m=22
